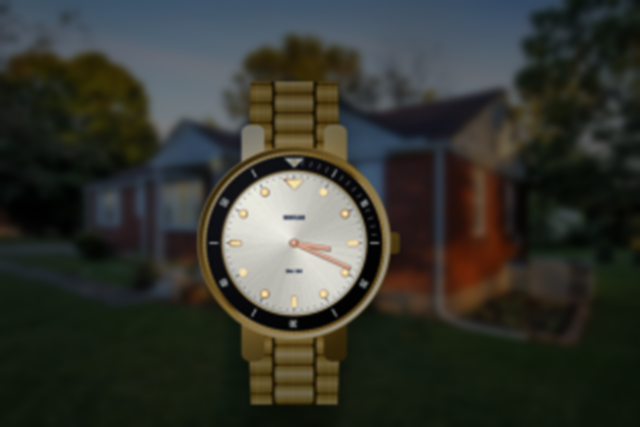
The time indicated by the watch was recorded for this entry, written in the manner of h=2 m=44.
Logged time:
h=3 m=19
